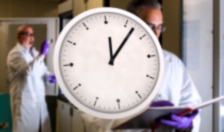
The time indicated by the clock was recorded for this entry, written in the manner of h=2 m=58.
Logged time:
h=12 m=7
